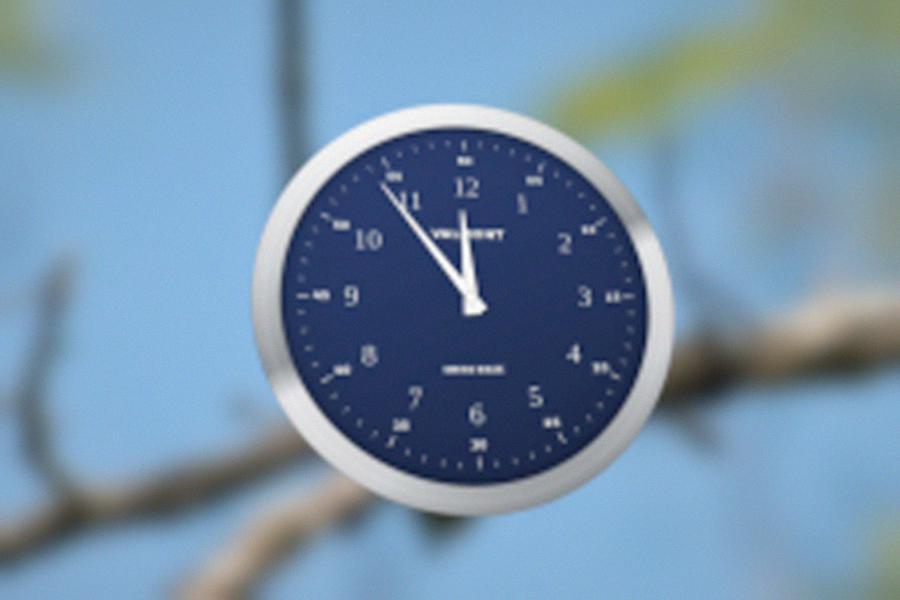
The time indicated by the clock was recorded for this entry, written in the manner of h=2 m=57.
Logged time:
h=11 m=54
